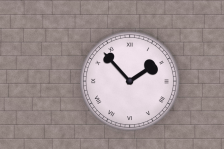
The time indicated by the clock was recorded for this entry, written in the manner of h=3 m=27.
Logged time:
h=1 m=53
